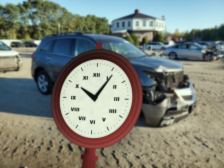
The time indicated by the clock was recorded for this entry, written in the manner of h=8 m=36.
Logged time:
h=10 m=6
